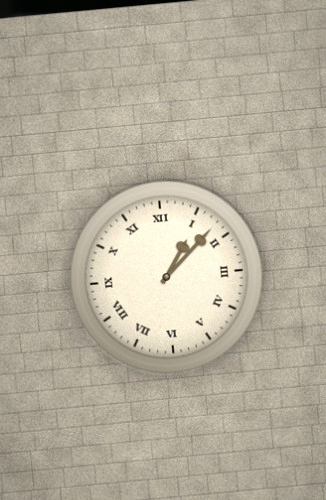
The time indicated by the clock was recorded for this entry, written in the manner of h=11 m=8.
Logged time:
h=1 m=8
